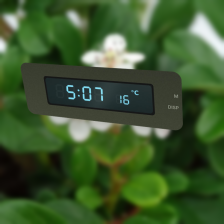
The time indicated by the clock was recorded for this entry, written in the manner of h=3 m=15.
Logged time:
h=5 m=7
